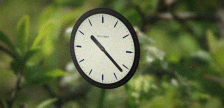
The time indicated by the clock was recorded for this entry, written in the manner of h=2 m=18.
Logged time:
h=10 m=22
